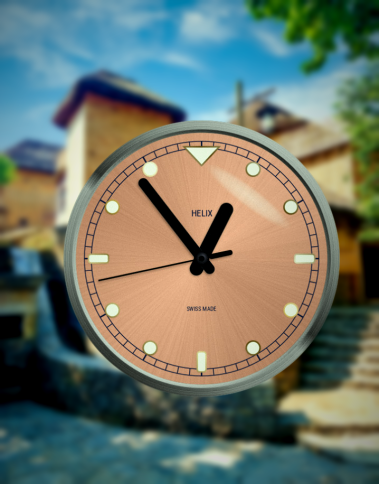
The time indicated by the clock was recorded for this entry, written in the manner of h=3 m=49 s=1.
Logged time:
h=12 m=53 s=43
